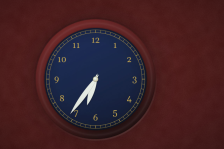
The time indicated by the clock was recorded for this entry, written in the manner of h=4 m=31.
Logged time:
h=6 m=36
